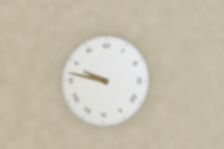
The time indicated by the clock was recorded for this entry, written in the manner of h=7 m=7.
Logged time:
h=9 m=47
